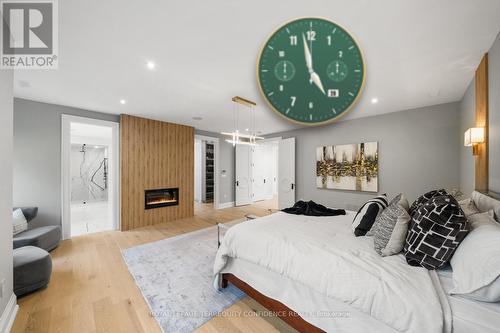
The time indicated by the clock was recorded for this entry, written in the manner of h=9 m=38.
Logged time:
h=4 m=58
